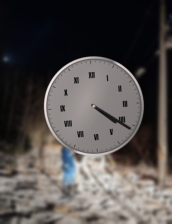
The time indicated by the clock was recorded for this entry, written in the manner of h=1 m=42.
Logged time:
h=4 m=21
